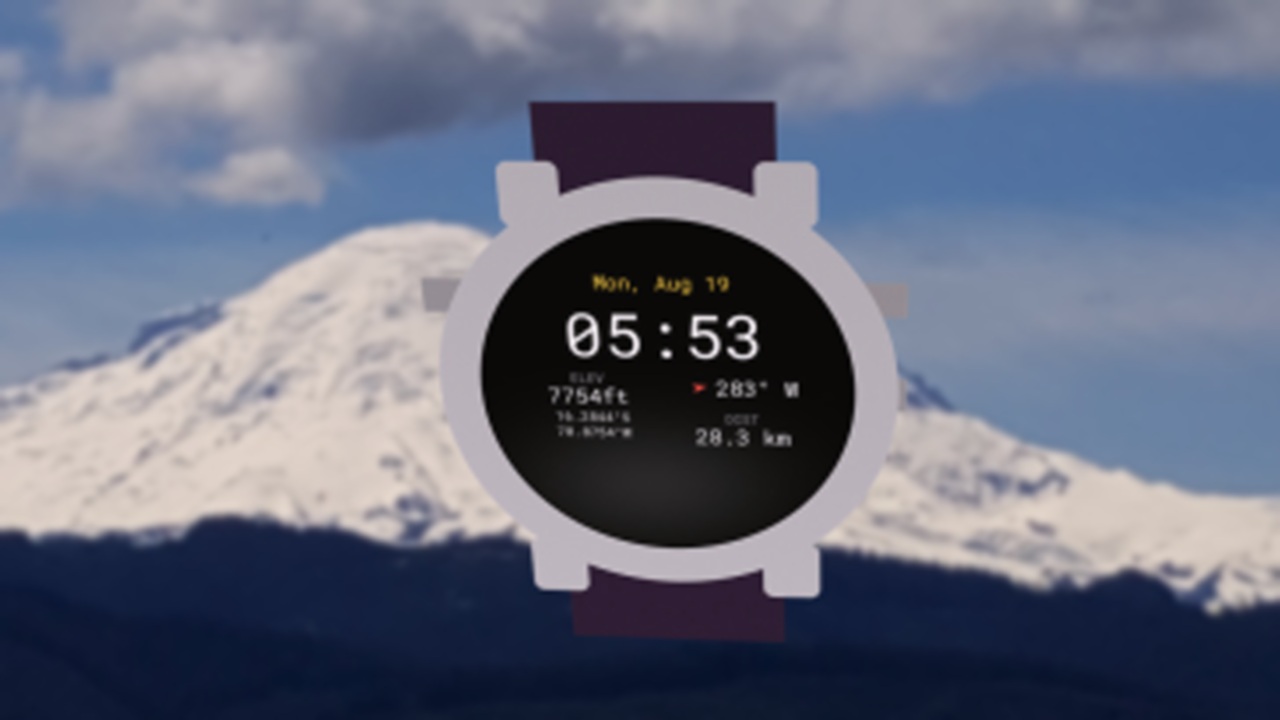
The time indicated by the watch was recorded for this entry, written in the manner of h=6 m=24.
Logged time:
h=5 m=53
